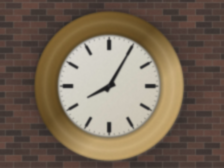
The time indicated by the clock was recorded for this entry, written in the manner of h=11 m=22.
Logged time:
h=8 m=5
